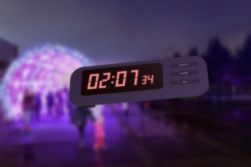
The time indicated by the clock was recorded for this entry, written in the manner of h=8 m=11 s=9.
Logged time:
h=2 m=7 s=34
